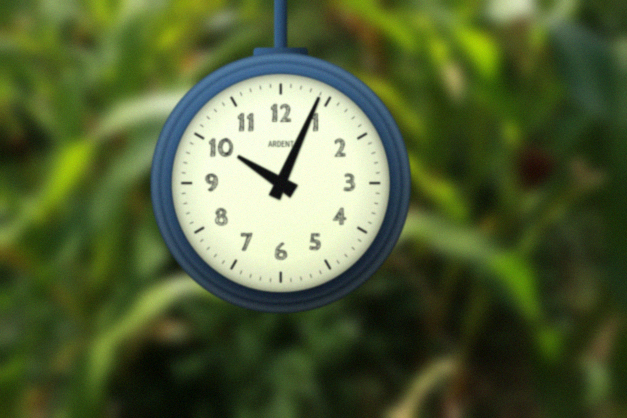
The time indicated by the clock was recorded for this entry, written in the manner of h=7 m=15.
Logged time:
h=10 m=4
